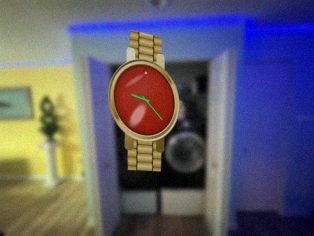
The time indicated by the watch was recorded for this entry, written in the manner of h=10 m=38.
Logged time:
h=9 m=22
